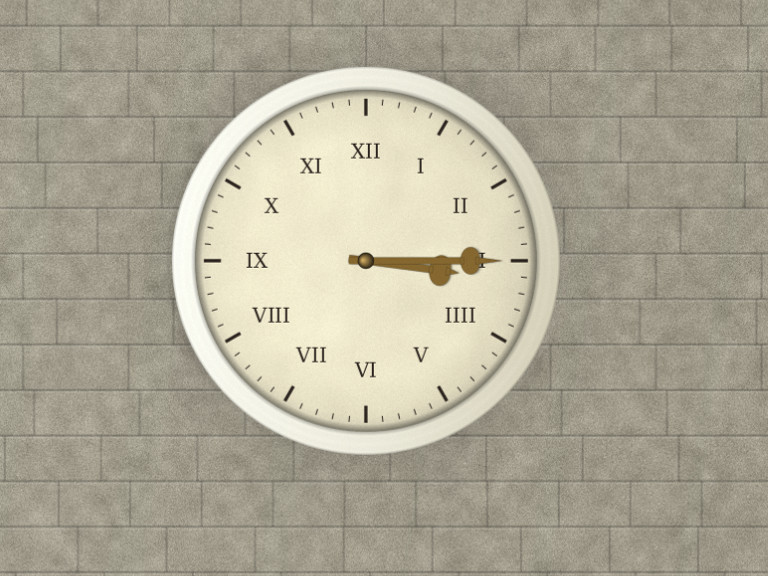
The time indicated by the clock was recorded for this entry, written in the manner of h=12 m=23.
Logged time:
h=3 m=15
